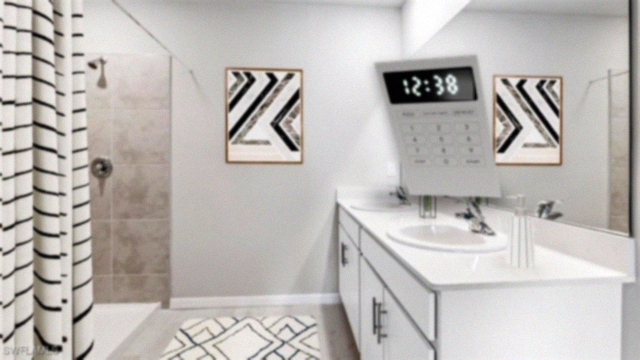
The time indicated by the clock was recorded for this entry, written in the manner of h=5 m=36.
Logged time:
h=12 m=38
